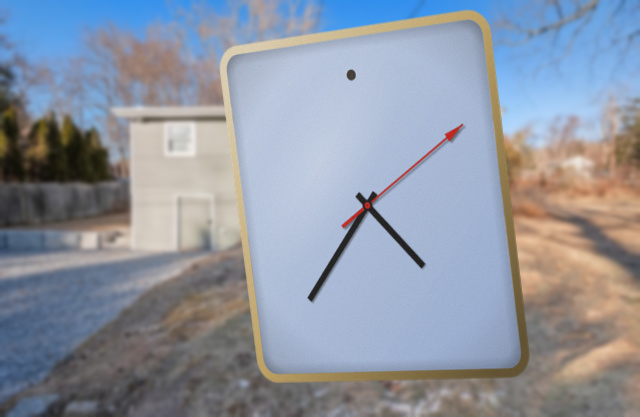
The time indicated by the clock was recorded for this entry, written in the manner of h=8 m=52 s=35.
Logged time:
h=4 m=37 s=10
